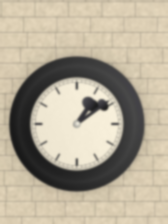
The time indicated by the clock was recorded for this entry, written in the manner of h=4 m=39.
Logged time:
h=1 m=9
